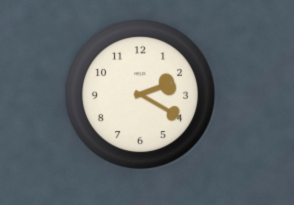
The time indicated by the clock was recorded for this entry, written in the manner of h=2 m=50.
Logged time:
h=2 m=20
